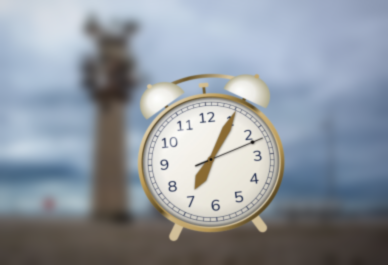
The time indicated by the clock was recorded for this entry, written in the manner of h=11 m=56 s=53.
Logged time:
h=7 m=5 s=12
